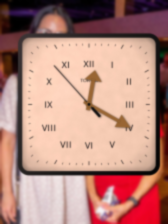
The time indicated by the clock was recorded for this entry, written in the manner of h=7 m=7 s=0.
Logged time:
h=12 m=19 s=53
